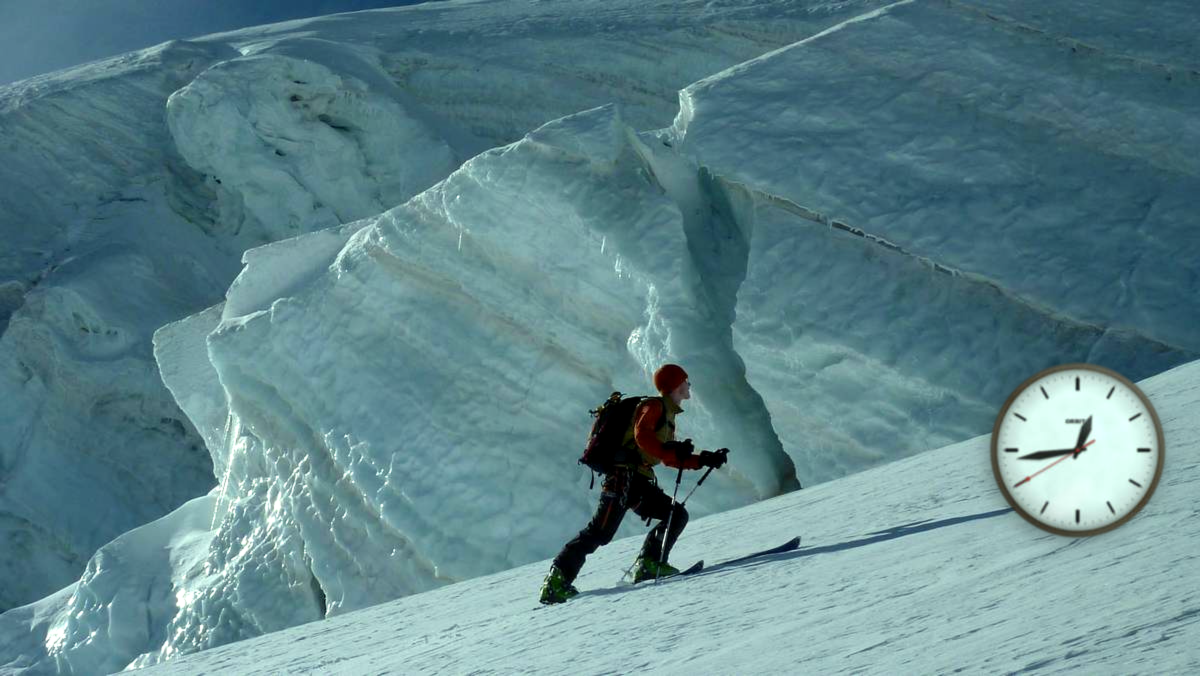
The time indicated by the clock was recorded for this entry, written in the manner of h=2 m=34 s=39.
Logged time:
h=12 m=43 s=40
